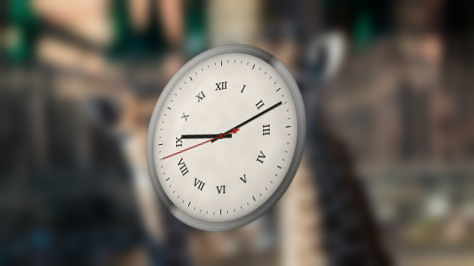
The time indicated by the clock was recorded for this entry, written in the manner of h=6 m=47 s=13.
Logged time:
h=9 m=11 s=43
